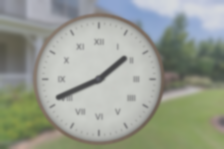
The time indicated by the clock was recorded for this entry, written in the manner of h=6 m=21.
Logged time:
h=1 m=41
